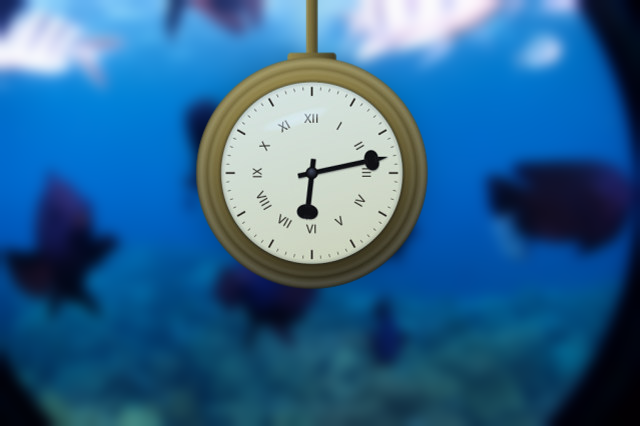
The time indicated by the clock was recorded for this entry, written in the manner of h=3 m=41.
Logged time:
h=6 m=13
